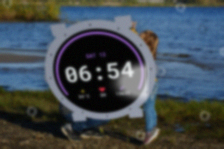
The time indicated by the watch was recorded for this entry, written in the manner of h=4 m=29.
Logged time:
h=6 m=54
